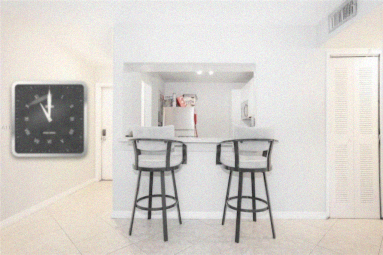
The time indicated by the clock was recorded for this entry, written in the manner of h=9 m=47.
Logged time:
h=11 m=0
